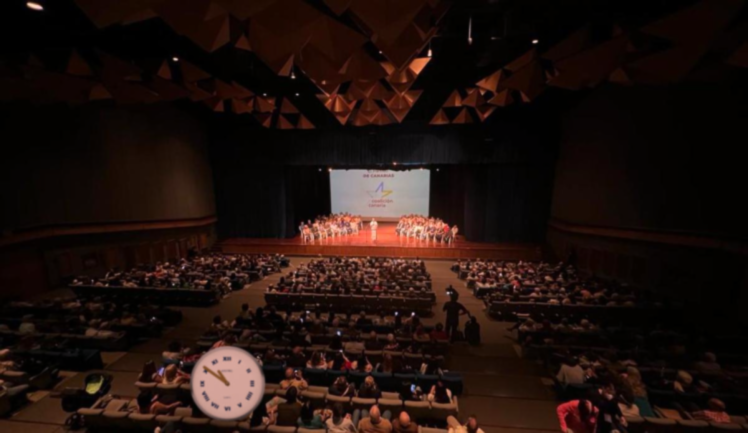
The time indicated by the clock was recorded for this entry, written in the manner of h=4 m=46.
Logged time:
h=10 m=51
